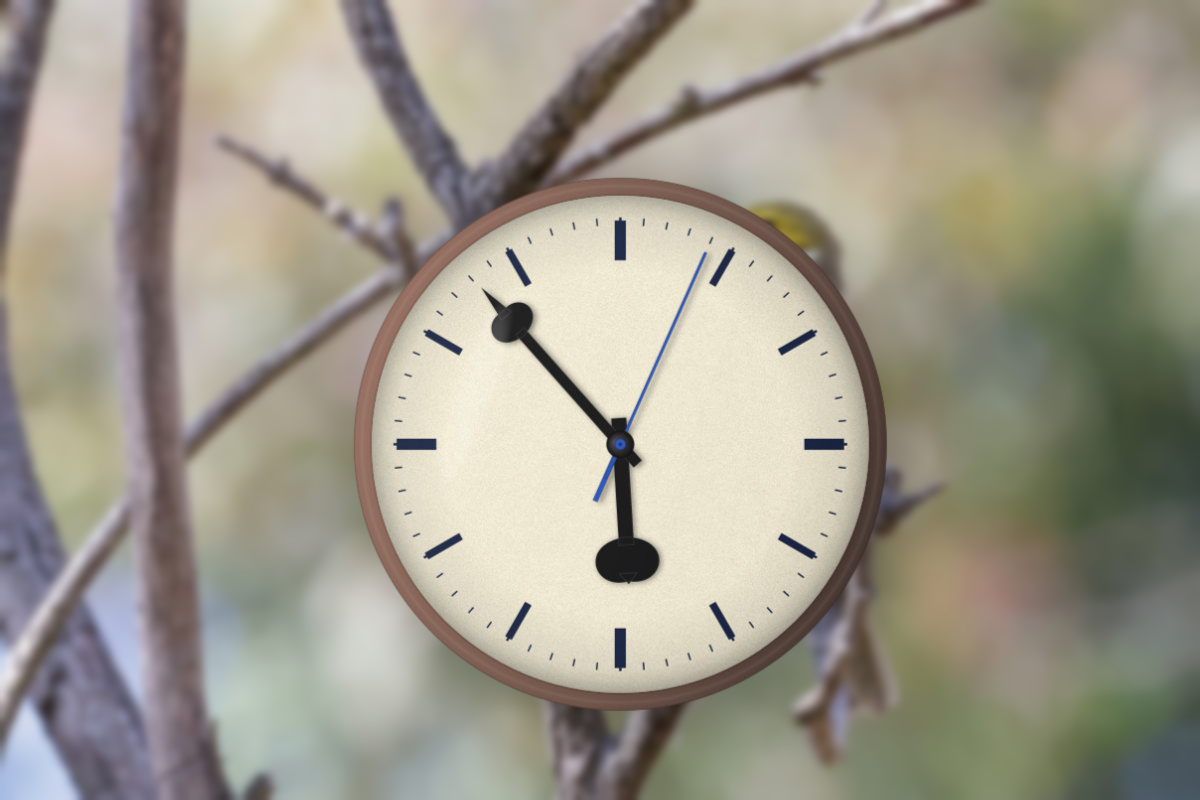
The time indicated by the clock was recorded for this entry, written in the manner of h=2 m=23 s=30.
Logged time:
h=5 m=53 s=4
